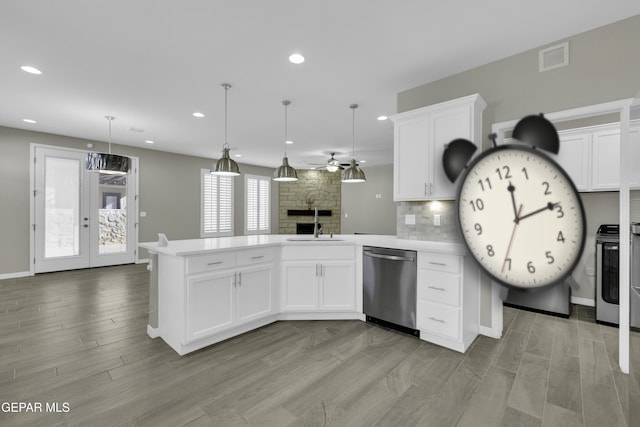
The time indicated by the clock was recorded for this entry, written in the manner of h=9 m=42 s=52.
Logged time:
h=12 m=13 s=36
